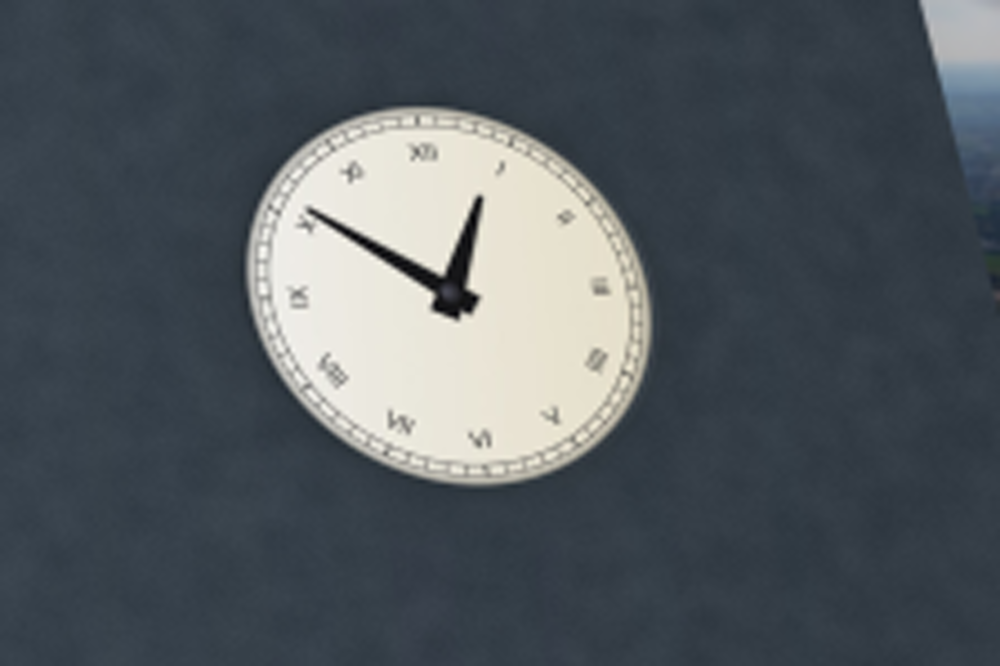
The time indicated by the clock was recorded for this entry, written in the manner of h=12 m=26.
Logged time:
h=12 m=51
